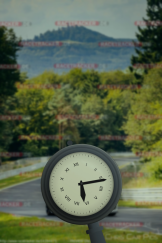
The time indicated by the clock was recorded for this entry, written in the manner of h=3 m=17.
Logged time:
h=6 m=16
